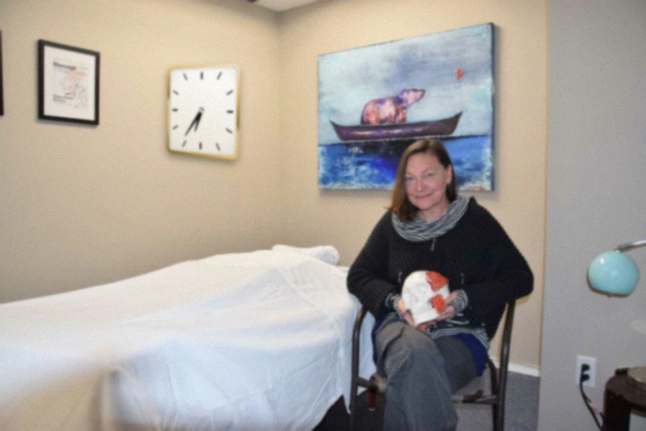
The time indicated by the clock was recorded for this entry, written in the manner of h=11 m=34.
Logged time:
h=6 m=36
